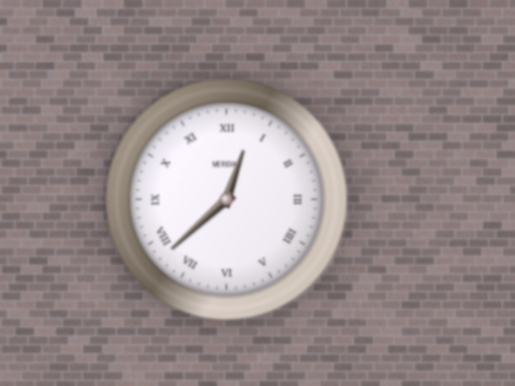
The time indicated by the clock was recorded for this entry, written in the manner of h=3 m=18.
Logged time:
h=12 m=38
